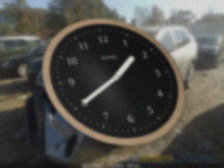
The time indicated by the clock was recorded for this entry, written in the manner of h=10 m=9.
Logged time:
h=1 m=40
